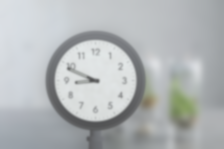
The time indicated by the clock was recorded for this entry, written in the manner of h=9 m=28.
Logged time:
h=8 m=49
